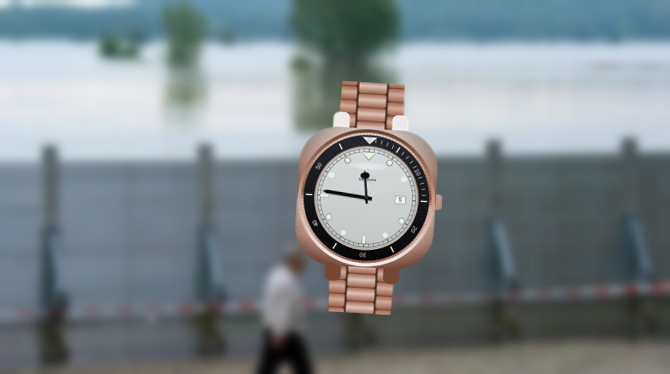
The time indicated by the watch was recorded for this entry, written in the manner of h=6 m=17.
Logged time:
h=11 m=46
